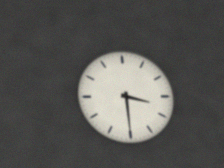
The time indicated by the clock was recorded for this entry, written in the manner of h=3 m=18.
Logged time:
h=3 m=30
